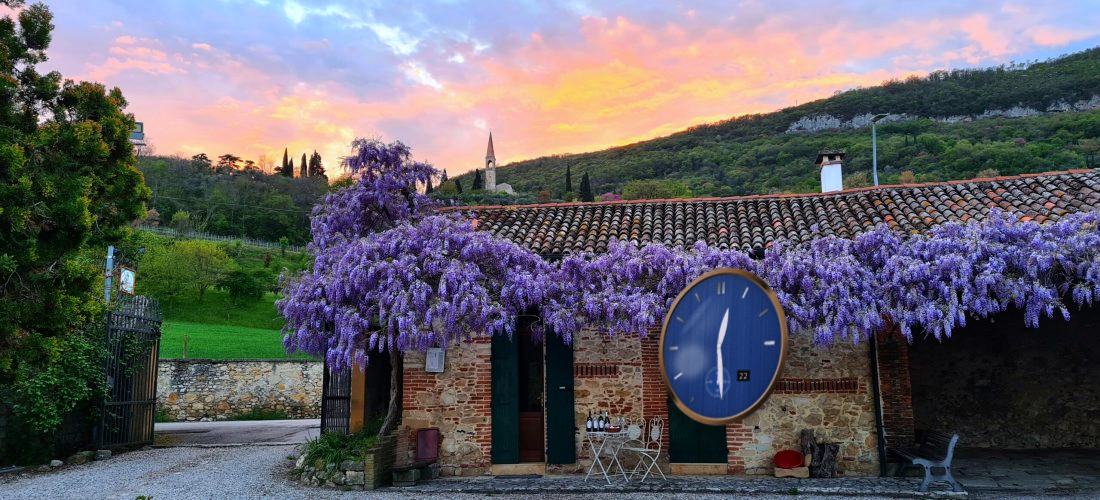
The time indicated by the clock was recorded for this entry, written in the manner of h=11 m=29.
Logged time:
h=12 m=29
